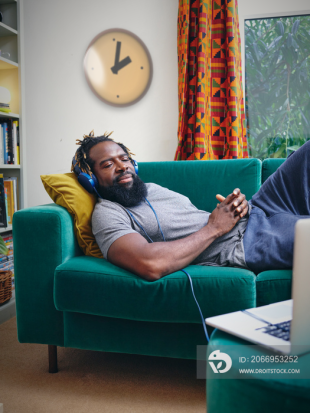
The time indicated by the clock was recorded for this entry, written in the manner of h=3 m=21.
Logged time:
h=2 m=2
